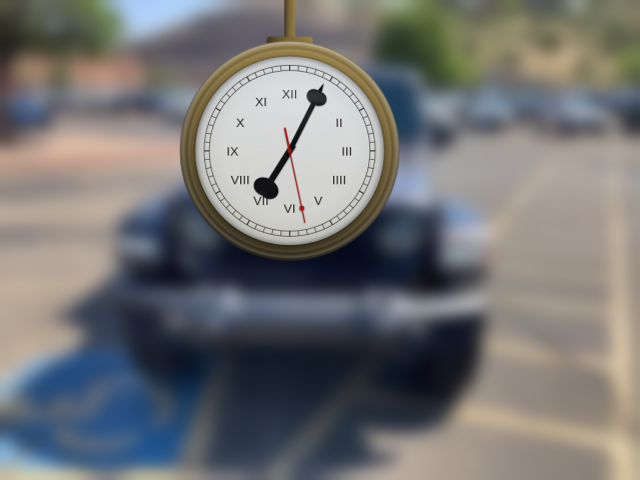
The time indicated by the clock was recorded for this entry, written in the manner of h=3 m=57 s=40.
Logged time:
h=7 m=4 s=28
